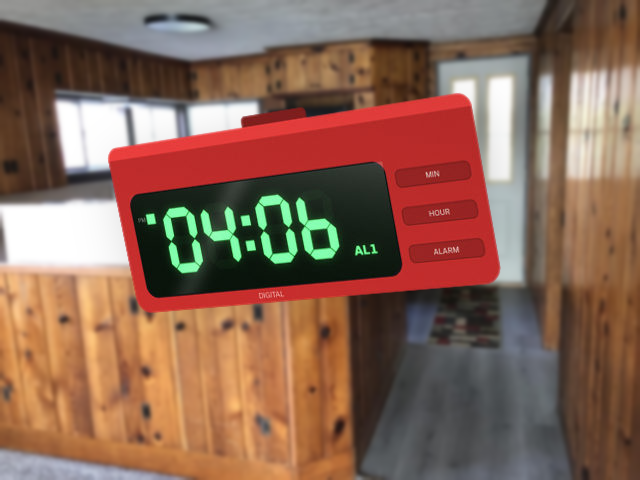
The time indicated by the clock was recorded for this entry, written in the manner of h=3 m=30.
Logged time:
h=4 m=6
